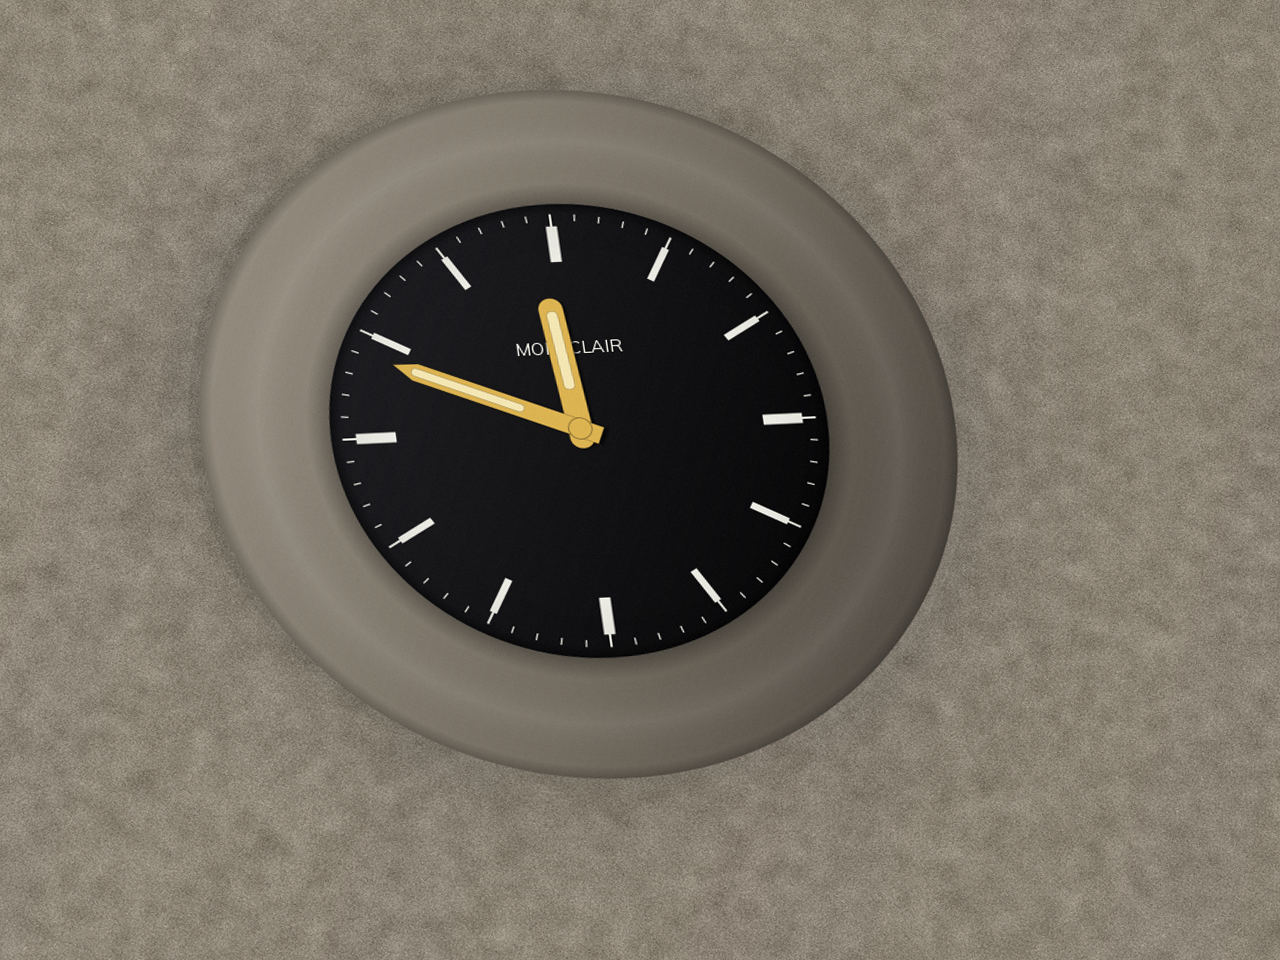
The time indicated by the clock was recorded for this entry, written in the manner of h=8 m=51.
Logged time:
h=11 m=49
